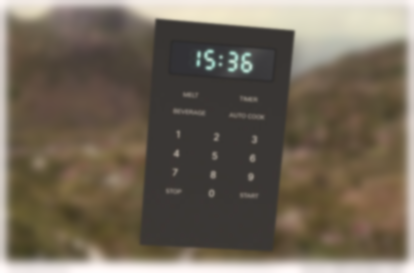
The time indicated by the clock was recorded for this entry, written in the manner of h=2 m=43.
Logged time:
h=15 m=36
